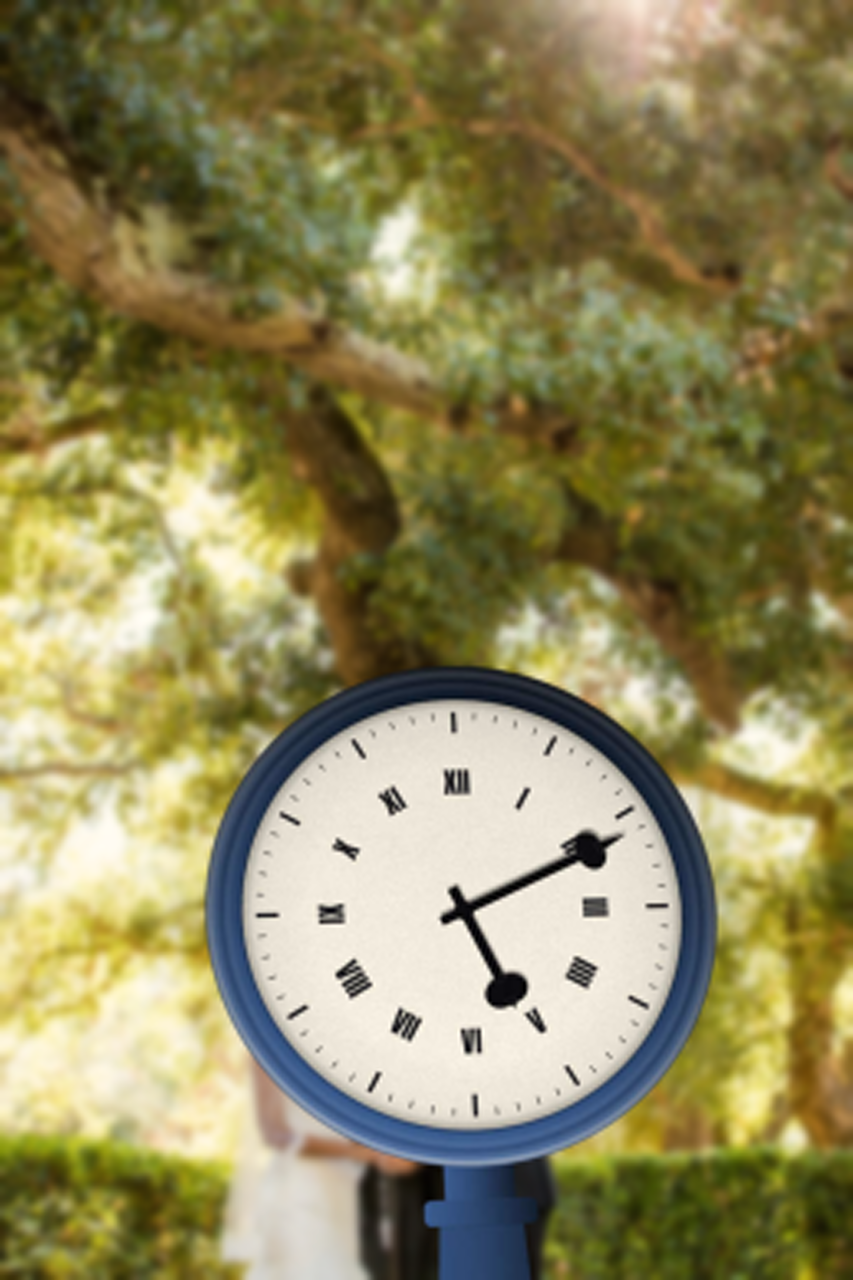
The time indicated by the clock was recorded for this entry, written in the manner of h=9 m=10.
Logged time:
h=5 m=11
